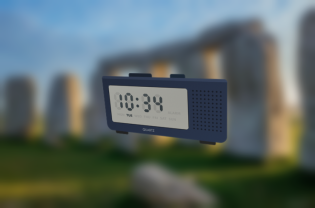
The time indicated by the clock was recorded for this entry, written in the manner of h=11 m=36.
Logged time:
h=10 m=34
